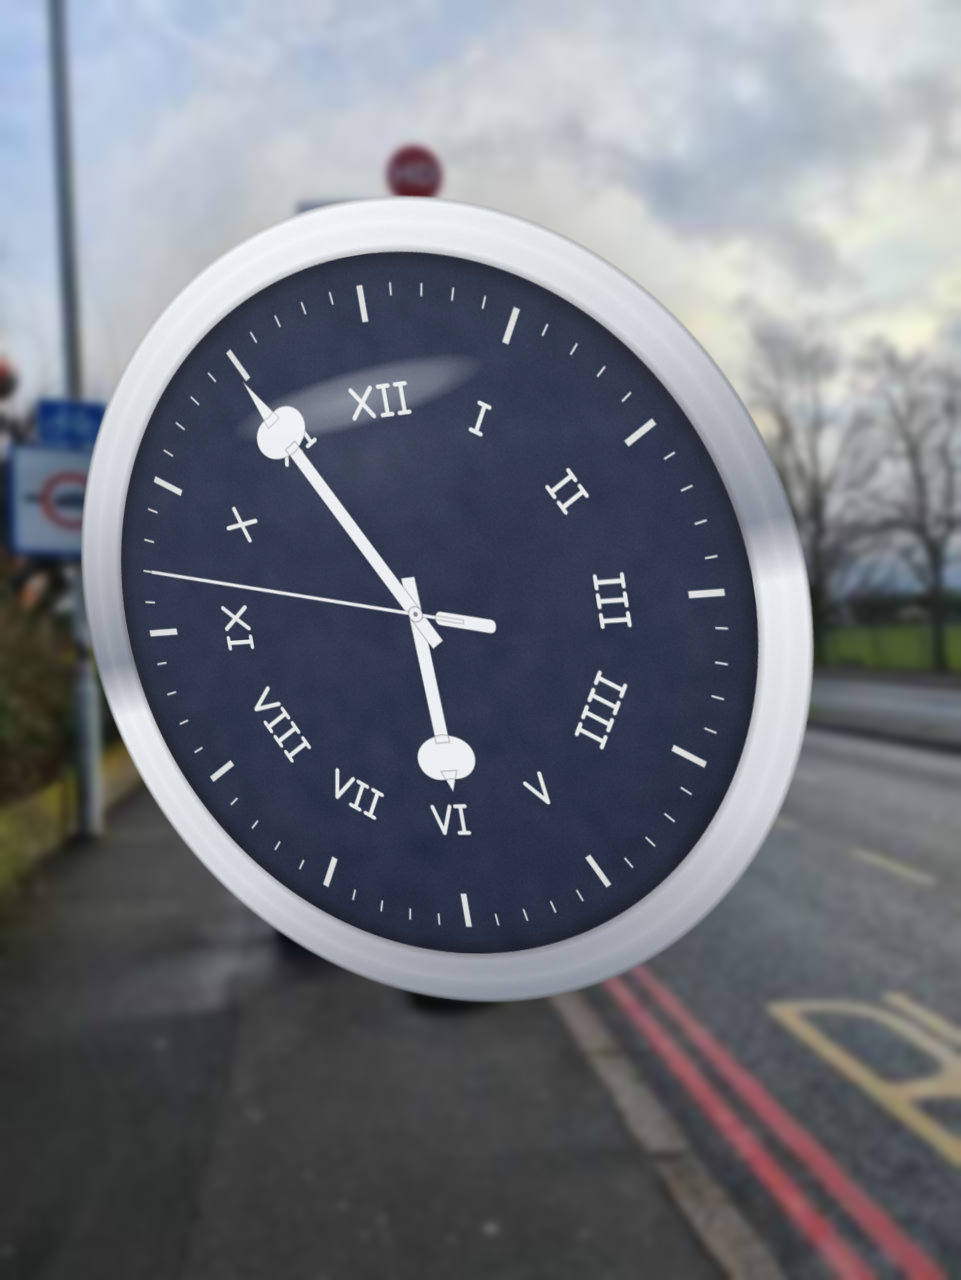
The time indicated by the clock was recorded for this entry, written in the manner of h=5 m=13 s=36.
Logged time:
h=5 m=54 s=47
